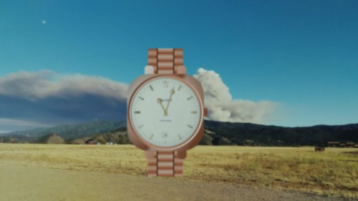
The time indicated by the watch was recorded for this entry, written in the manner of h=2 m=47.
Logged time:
h=11 m=3
